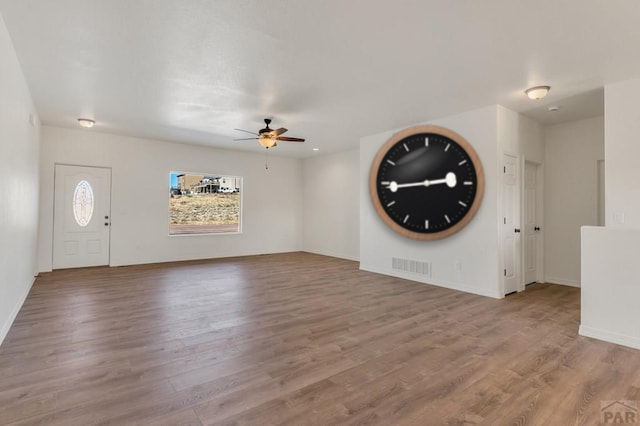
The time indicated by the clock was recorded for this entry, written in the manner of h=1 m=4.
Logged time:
h=2 m=44
